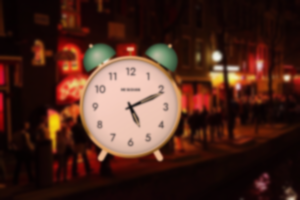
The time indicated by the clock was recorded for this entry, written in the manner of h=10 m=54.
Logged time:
h=5 m=11
